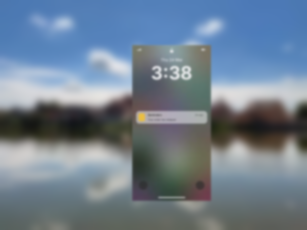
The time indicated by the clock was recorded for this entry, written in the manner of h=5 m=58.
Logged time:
h=3 m=38
